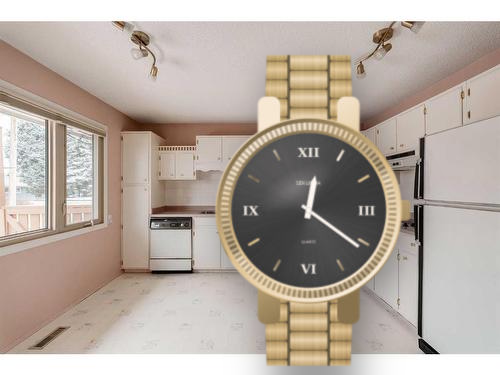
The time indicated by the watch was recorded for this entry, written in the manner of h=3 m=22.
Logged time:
h=12 m=21
